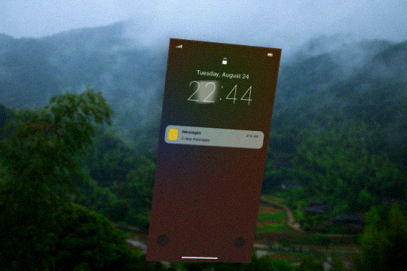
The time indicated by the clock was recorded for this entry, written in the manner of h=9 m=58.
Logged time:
h=22 m=44
